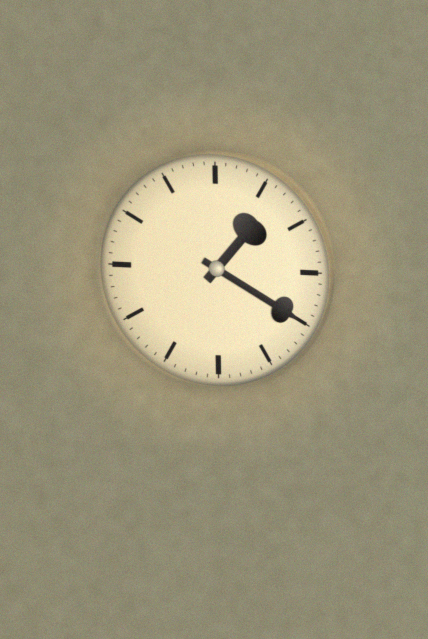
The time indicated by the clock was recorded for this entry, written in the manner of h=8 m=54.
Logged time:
h=1 m=20
